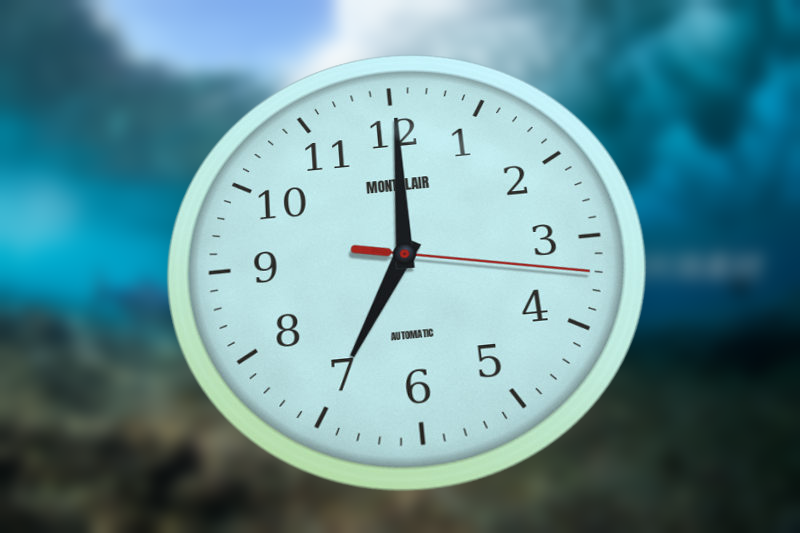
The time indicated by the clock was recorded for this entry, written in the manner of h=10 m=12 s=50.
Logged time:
h=7 m=0 s=17
